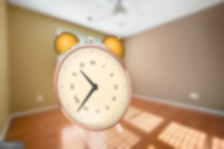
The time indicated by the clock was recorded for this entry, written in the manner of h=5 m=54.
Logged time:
h=10 m=37
